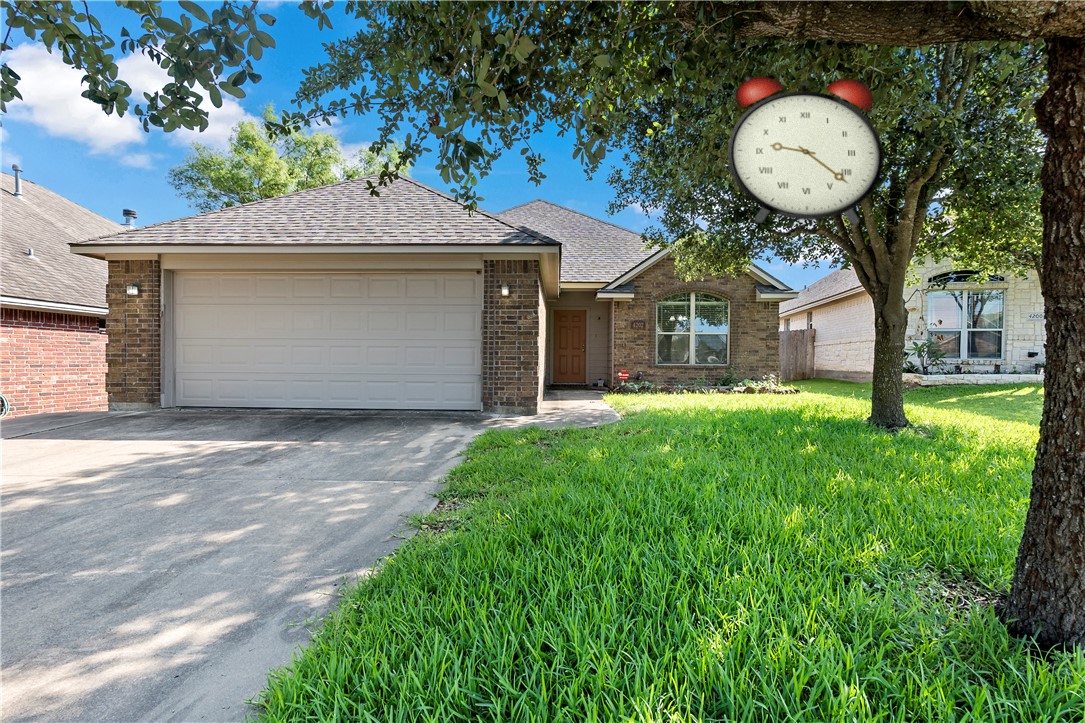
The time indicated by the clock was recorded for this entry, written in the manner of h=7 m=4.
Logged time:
h=9 m=22
